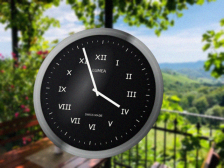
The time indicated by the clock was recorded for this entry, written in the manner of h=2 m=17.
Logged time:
h=3 m=56
